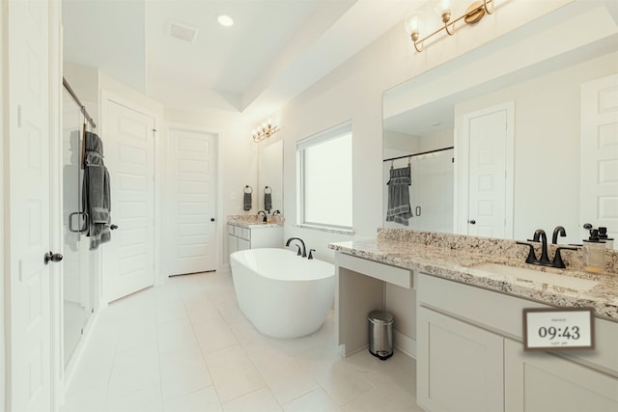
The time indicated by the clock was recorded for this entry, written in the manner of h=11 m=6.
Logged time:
h=9 m=43
